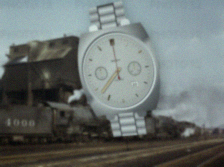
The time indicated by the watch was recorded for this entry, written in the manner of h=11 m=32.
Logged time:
h=7 m=38
